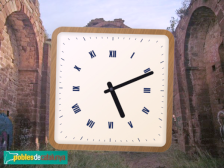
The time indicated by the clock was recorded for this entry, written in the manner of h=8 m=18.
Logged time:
h=5 m=11
